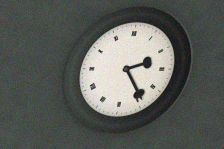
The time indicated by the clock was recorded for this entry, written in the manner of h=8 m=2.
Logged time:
h=2 m=24
